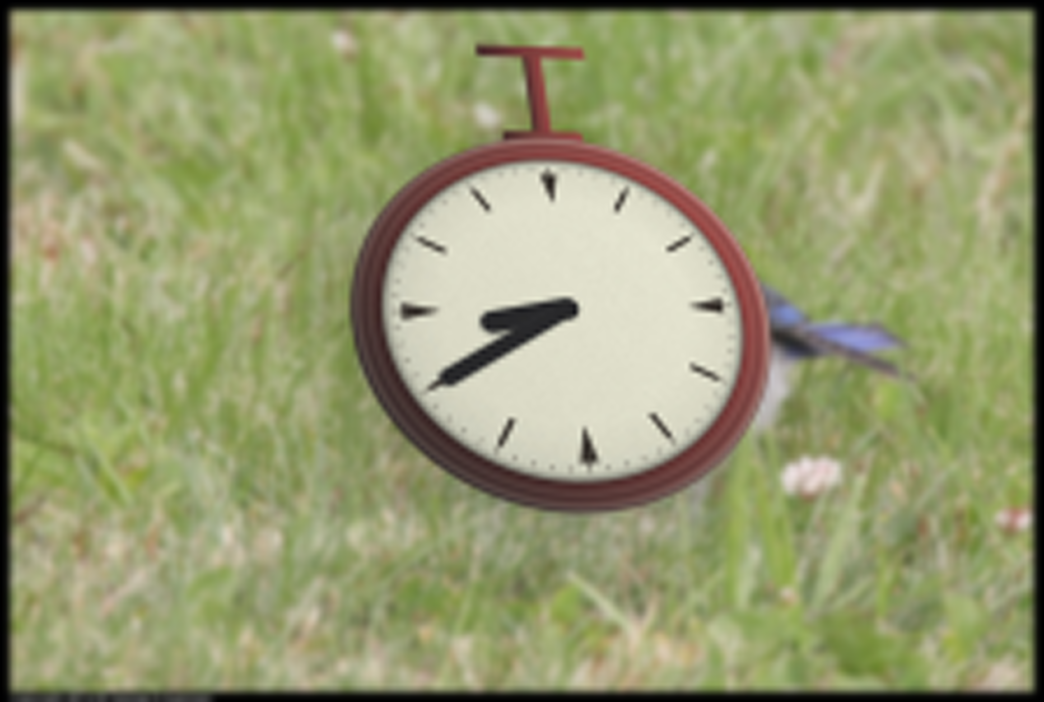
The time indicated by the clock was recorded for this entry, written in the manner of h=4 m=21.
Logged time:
h=8 m=40
